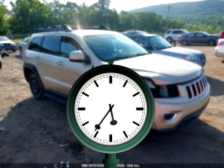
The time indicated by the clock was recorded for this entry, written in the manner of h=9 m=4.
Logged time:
h=5 m=36
